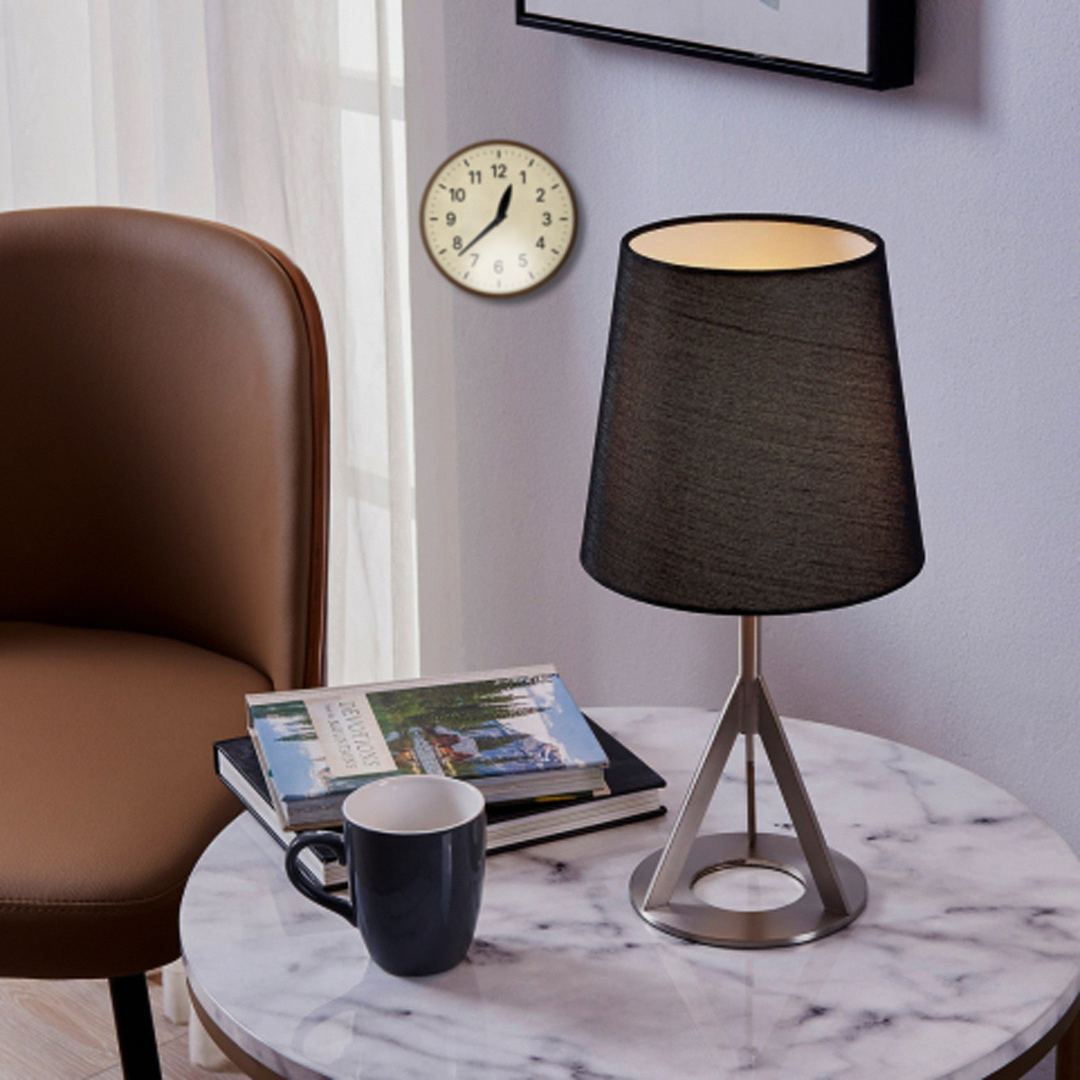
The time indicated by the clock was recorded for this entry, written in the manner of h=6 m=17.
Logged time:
h=12 m=38
